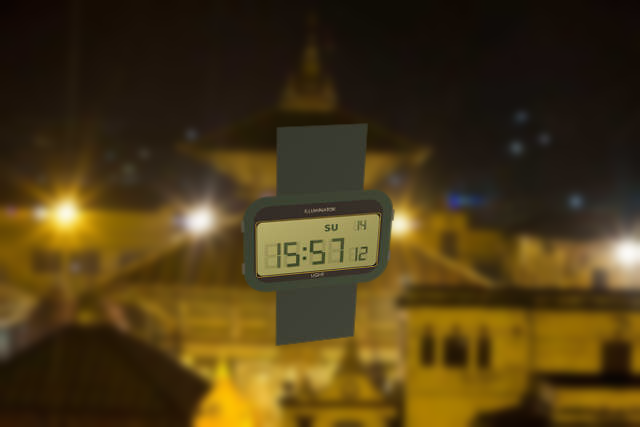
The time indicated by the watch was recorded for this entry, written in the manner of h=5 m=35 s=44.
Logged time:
h=15 m=57 s=12
